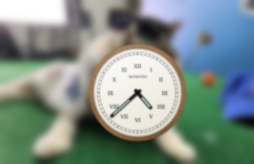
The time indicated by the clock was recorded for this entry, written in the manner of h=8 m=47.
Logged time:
h=4 m=38
